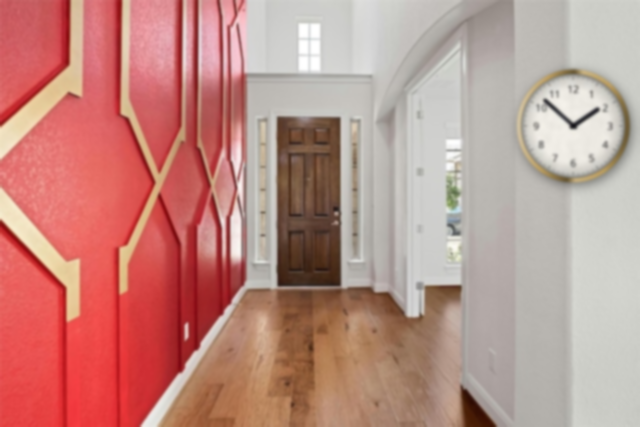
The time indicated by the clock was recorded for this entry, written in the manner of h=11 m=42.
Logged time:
h=1 m=52
